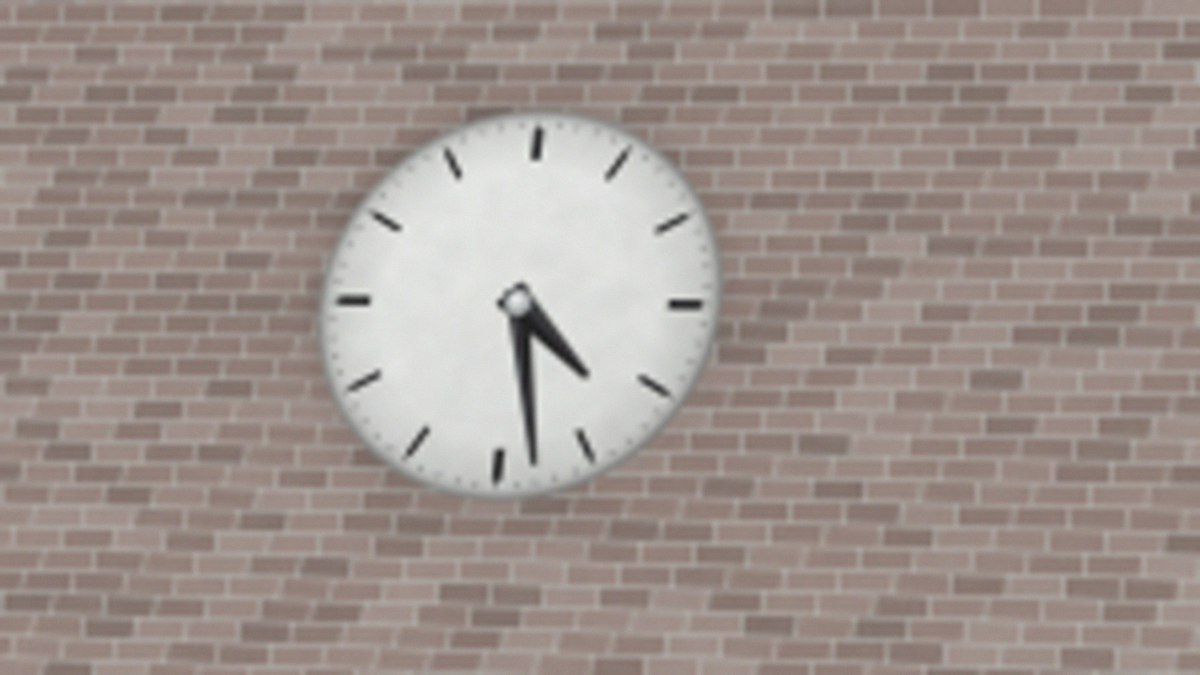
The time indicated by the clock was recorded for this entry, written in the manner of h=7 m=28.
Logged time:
h=4 m=28
